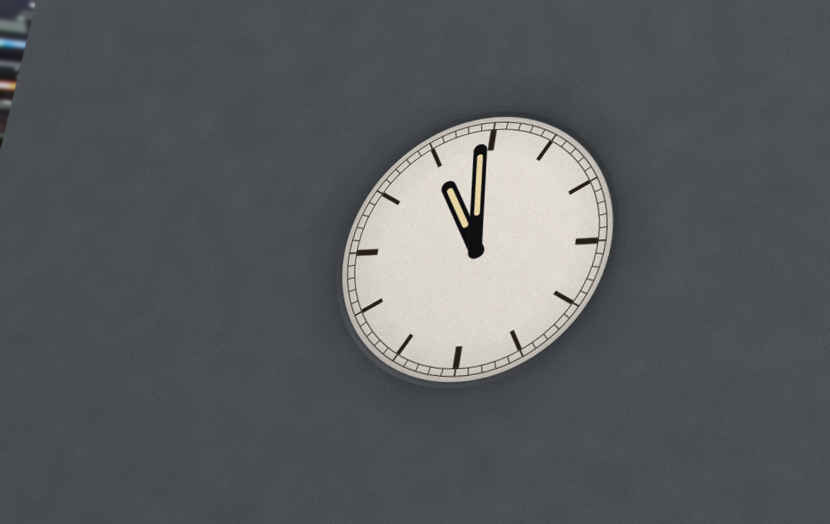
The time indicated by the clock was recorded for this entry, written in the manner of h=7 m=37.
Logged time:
h=10 m=59
